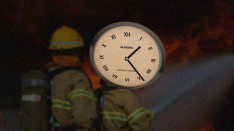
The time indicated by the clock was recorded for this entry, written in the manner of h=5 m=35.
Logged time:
h=1 m=24
